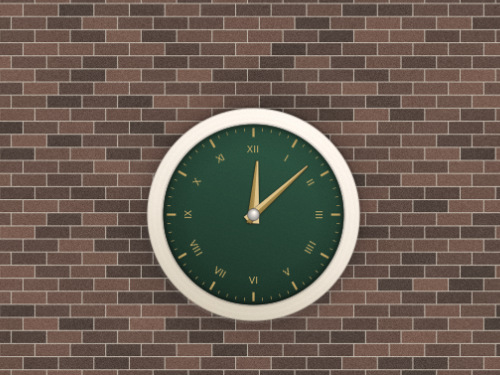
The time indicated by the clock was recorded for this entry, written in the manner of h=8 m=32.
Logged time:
h=12 m=8
